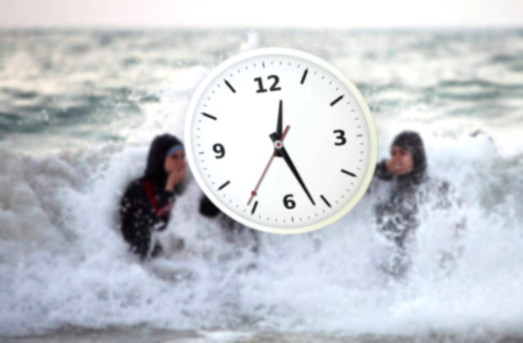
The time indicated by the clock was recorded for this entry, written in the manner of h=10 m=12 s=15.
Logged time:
h=12 m=26 s=36
